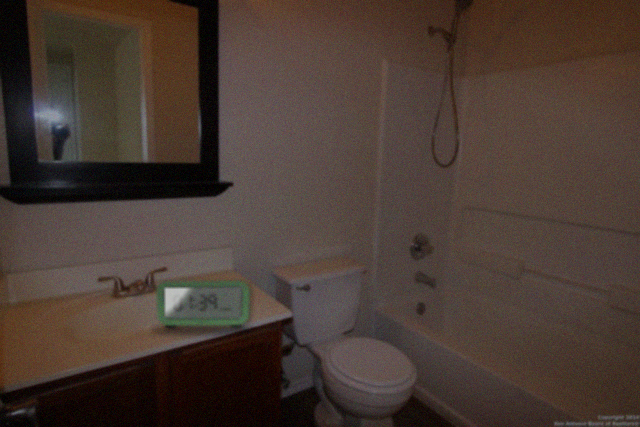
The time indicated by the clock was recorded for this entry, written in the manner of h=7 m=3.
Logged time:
h=1 m=39
